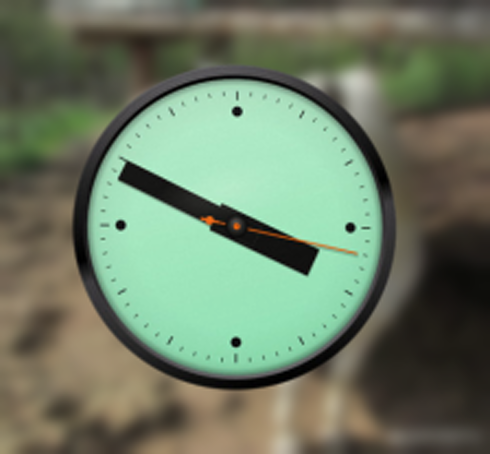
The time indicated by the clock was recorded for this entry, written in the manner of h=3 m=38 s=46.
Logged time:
h=3 m=49 s=17
